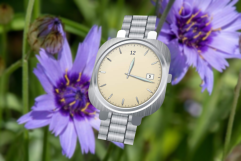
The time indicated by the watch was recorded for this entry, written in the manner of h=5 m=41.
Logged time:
h=12 m=17
